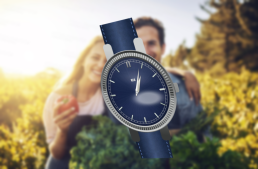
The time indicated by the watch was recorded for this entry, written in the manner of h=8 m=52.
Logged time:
h=1 m=4
